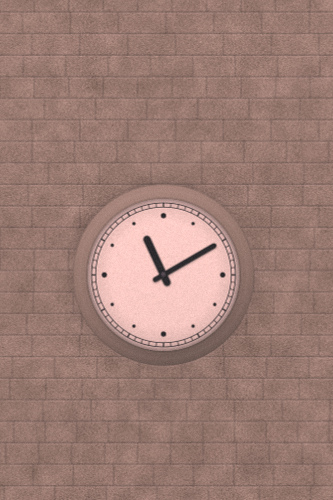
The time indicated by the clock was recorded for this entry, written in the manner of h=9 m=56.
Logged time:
h=11 m=10
